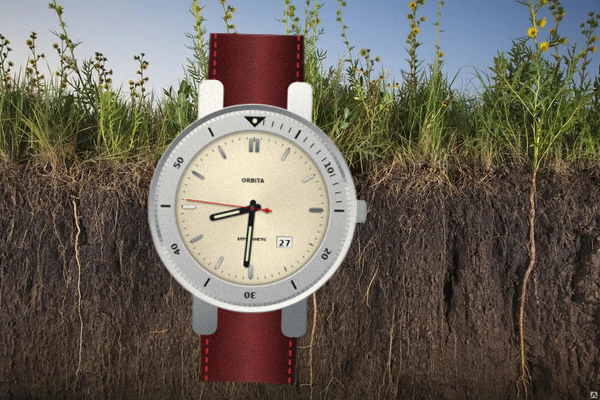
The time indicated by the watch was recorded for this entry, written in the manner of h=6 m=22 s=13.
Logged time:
h=8 m=30 s=46
